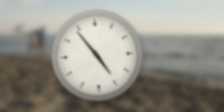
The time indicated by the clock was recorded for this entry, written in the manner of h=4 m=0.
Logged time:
h=4 m=54
